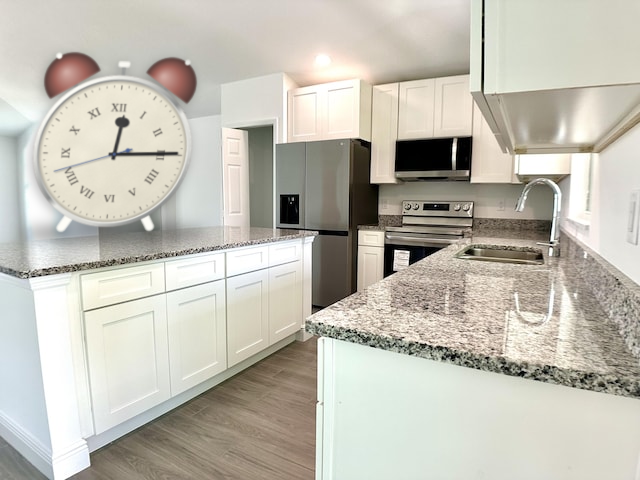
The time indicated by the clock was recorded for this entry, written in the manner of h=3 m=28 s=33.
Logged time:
h=12 m=14 s=42
